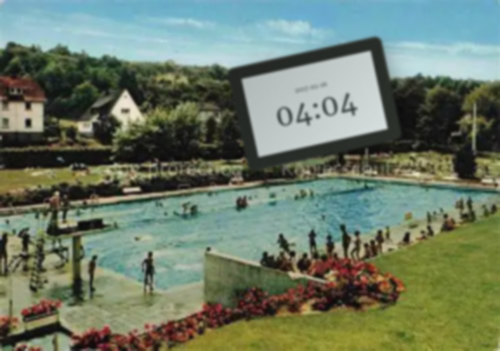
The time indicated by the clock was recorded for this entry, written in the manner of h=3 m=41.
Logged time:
h=4 m=4
